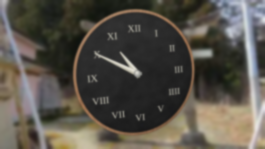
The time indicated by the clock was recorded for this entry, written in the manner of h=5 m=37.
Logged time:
h=10 m=50
